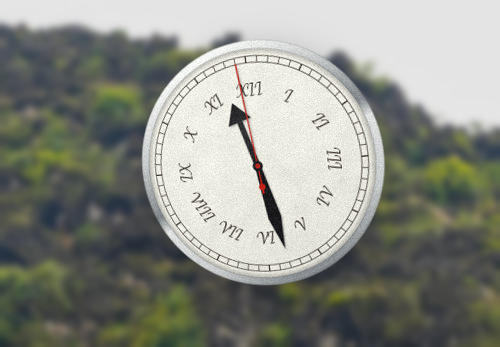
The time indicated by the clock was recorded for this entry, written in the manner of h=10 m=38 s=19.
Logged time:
h=11 m=27 s=59
